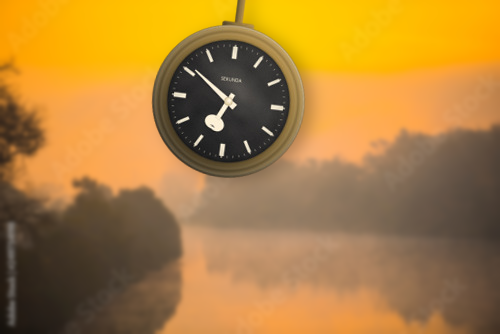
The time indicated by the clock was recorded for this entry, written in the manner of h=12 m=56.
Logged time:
h=6 m=51
